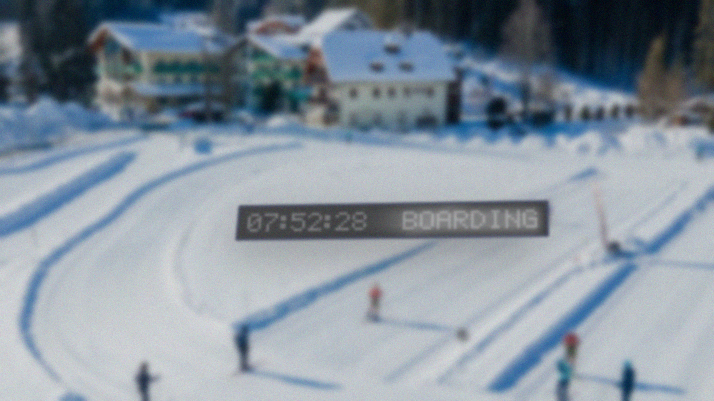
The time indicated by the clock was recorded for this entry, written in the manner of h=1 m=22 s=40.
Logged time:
h=7 m=52 s=28
